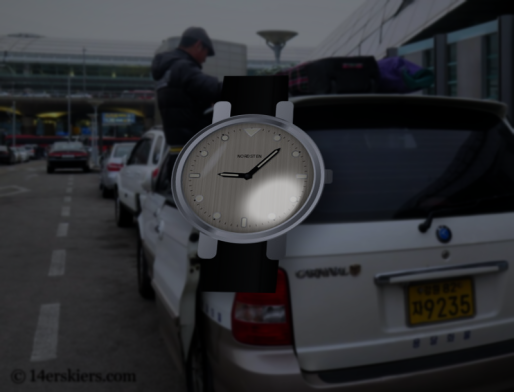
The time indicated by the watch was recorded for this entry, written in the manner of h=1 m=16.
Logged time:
h=9 m=7
